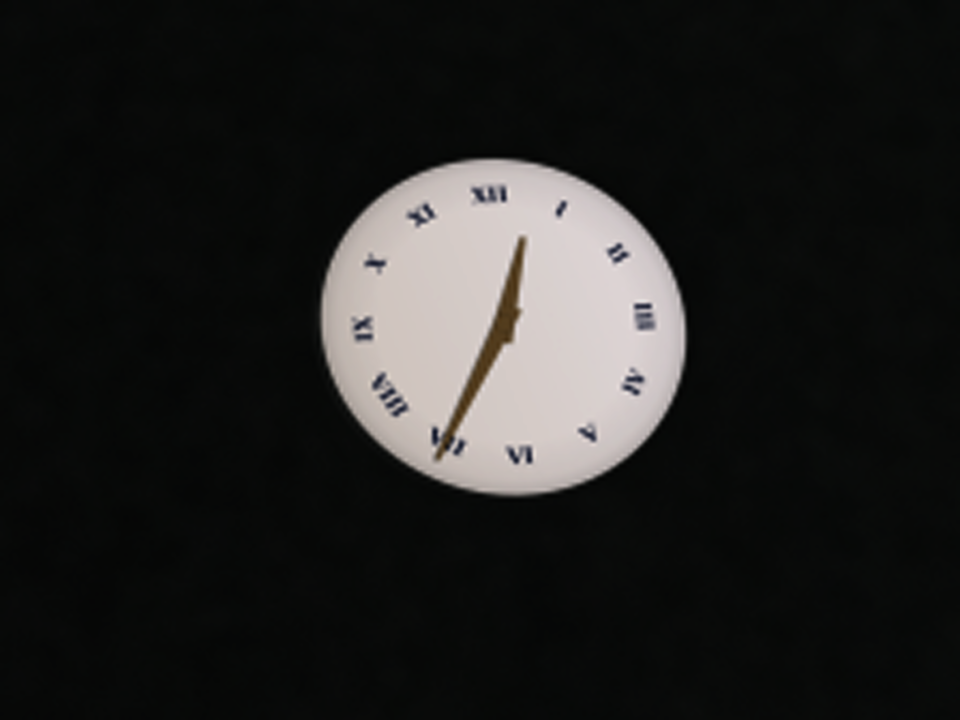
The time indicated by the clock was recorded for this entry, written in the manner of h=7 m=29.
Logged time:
h=12 m=35
